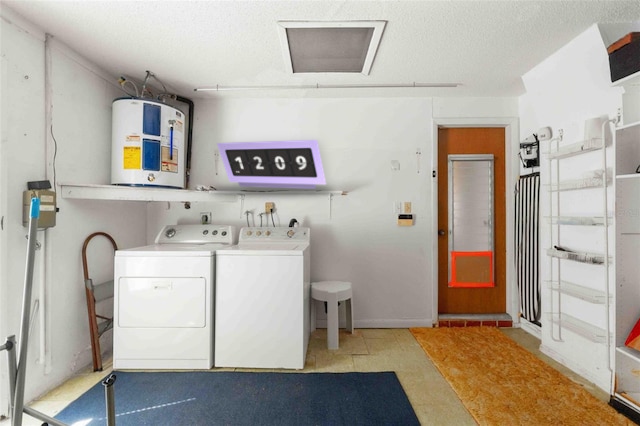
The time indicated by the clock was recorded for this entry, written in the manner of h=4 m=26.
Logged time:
h=12 m=9
